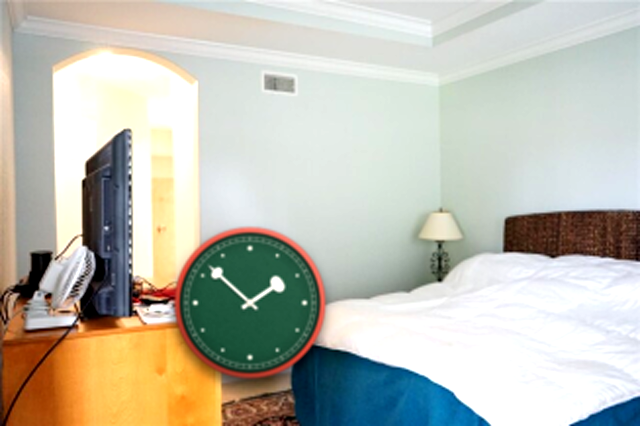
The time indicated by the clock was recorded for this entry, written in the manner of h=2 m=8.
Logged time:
h=1 m=52
